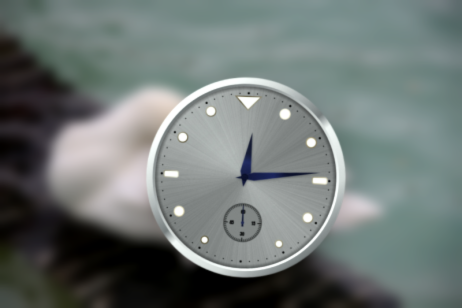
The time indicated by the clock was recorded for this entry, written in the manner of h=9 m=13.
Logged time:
h=12 m=14
